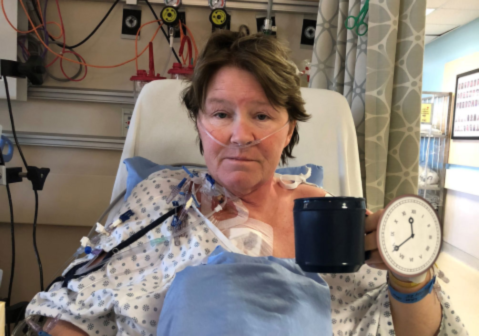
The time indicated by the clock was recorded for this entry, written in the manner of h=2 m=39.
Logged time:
h=11 m=39
